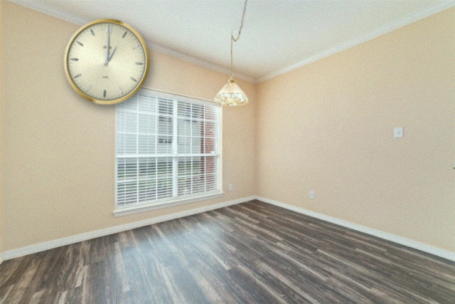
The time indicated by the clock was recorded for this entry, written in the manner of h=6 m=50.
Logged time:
h=1 m=0
